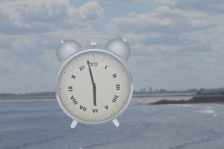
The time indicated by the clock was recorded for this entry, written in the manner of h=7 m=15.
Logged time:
h=5 m=58
